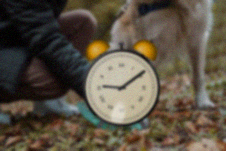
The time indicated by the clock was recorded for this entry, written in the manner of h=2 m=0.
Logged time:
h=9 m=9
